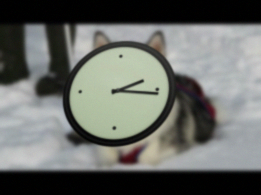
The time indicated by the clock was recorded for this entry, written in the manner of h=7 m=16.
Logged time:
h=2 m=16
